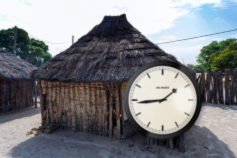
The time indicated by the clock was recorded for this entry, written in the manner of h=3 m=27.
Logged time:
h=1 m=44
